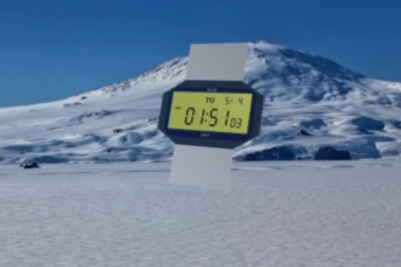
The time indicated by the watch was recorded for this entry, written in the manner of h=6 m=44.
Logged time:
h=1 m=51
